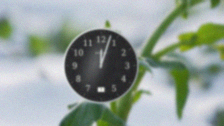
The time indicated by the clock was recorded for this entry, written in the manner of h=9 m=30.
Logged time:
h=12 m=3
